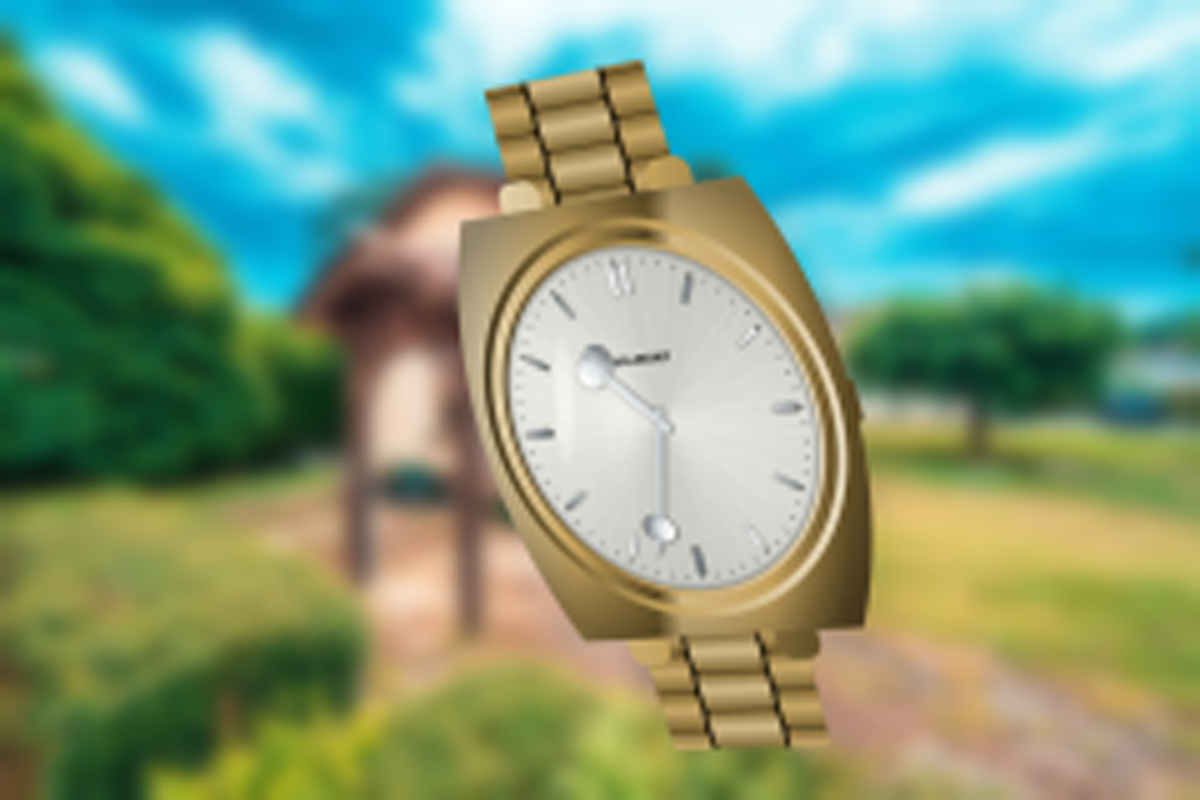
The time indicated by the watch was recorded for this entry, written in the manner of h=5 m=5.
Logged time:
h=10 m=33
